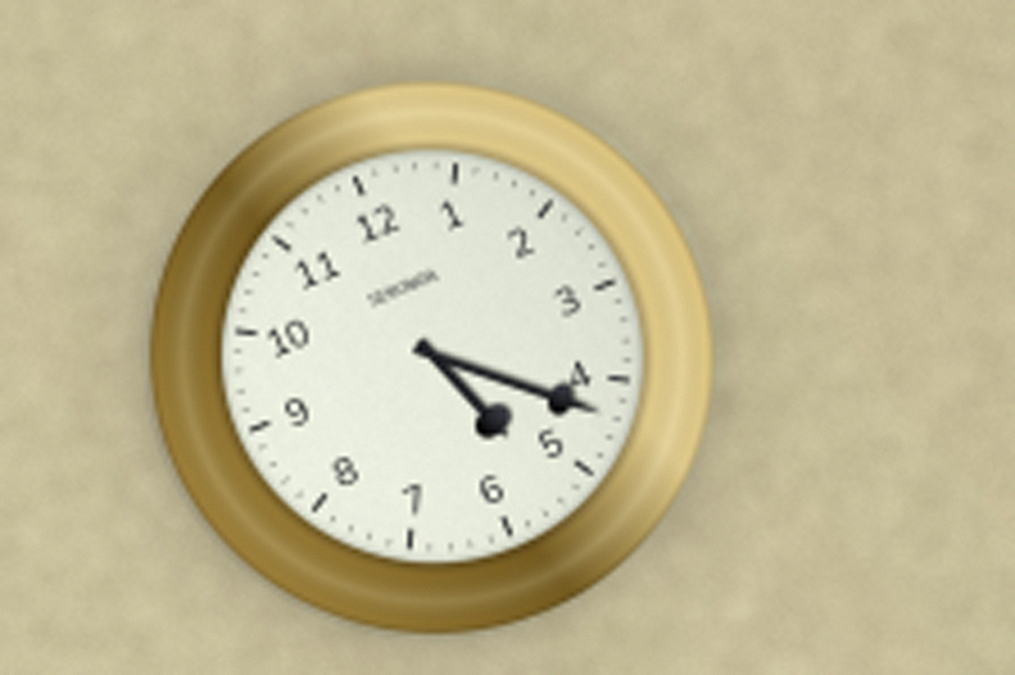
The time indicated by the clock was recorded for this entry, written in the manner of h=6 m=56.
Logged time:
h=5 m=22
